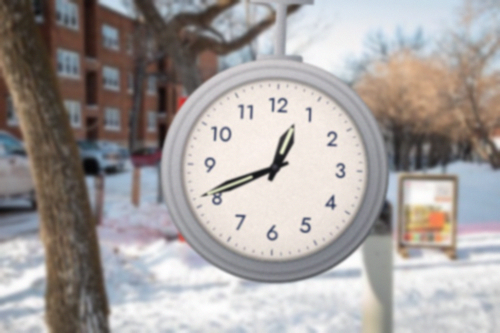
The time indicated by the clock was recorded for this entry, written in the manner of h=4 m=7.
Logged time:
h=12 m=41
